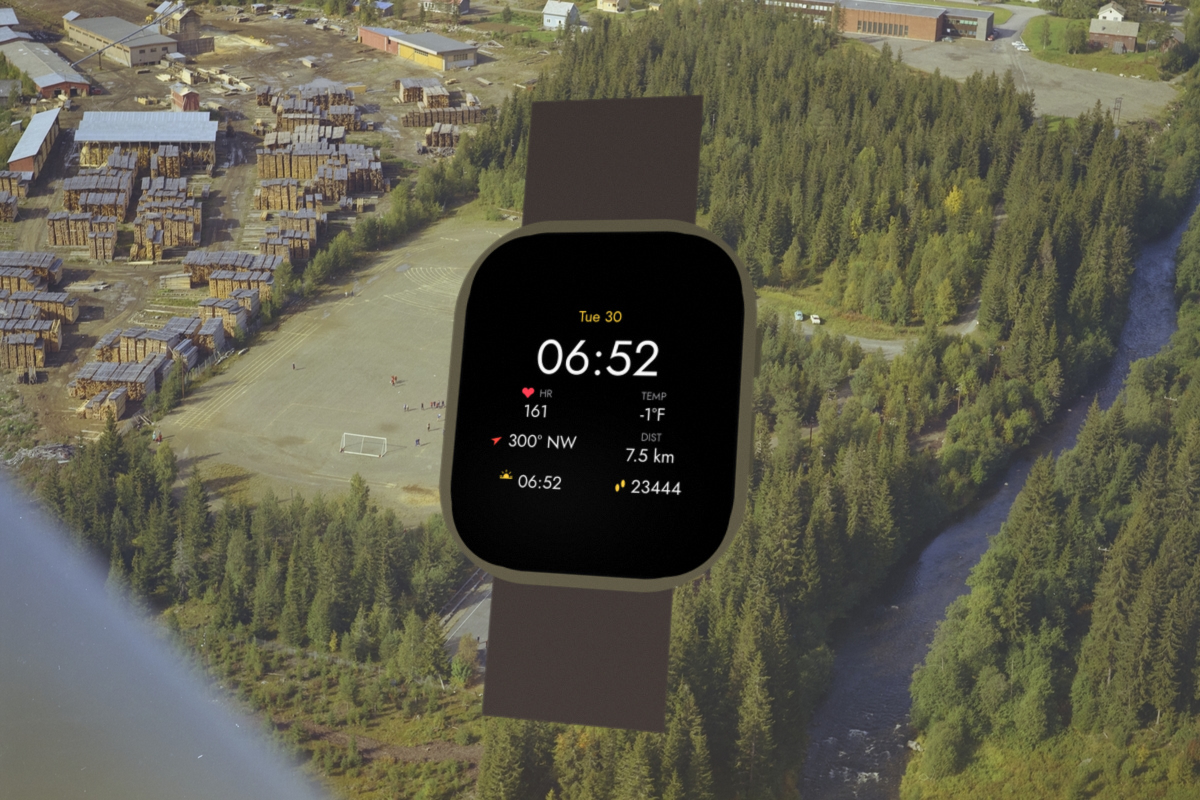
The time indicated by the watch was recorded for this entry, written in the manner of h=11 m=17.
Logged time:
h=6 m=52
